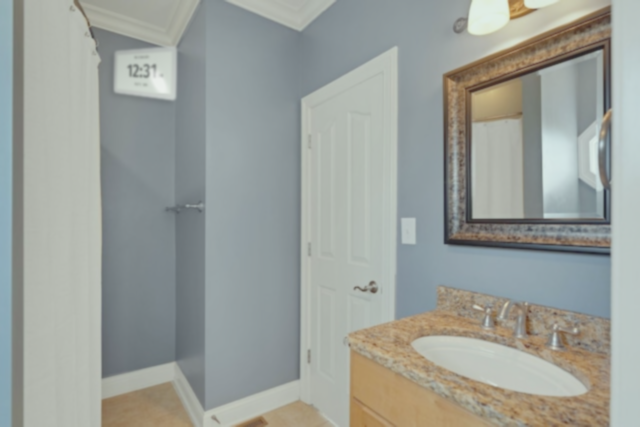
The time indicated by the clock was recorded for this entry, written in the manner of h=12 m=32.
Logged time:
h=12 m=31
